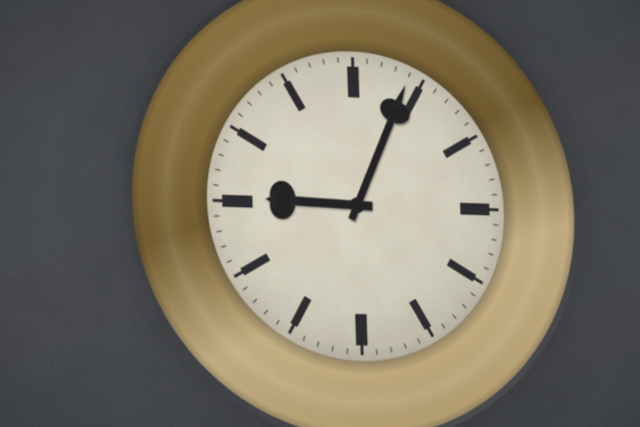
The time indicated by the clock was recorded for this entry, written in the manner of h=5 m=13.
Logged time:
h=9 m=4
